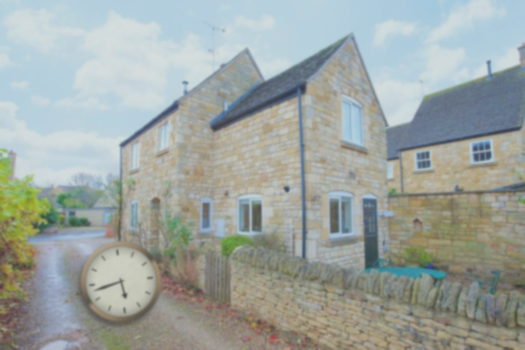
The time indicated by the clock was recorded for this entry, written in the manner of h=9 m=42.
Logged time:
h=5 m=43
